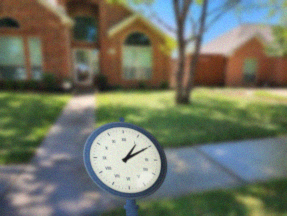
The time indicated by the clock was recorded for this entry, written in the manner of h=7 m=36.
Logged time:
h=1 m=10
